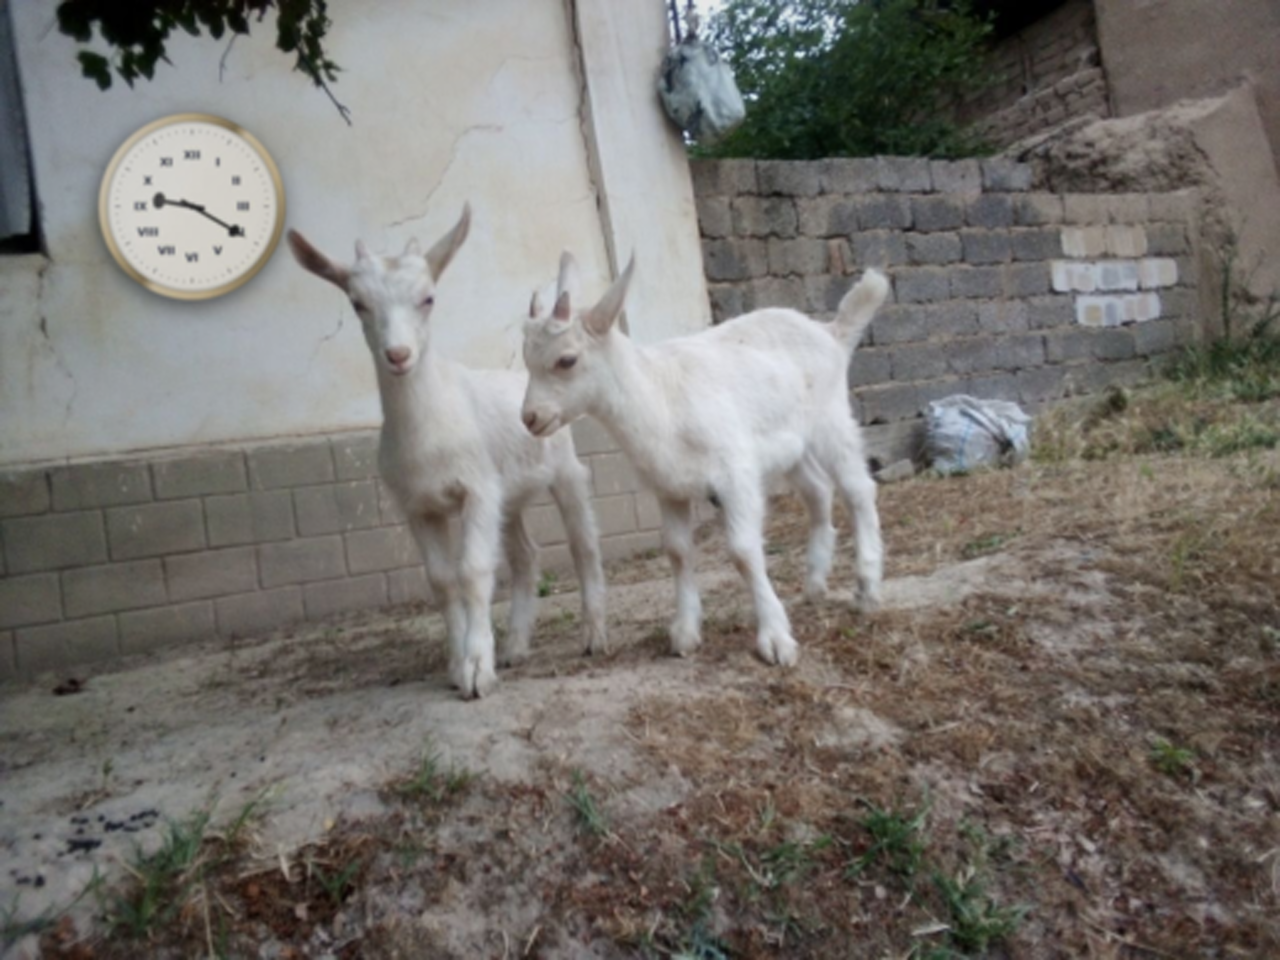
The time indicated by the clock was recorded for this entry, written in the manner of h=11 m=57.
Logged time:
h=9 m=20
